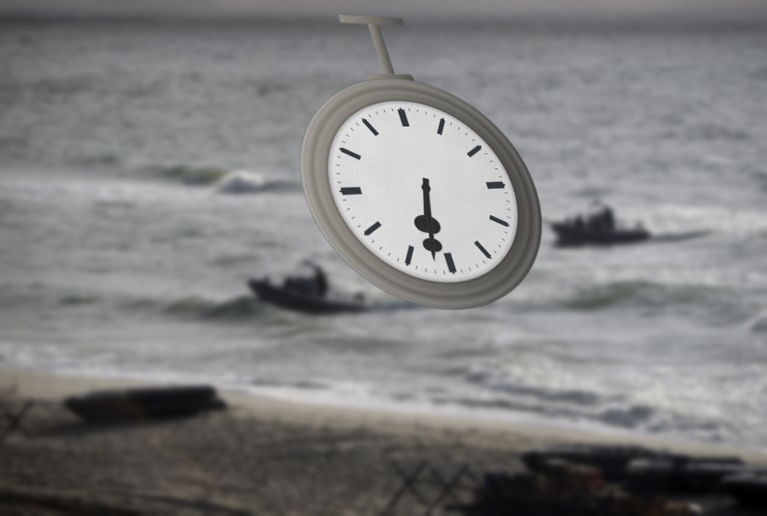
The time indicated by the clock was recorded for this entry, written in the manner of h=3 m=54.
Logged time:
h=6 m=32
